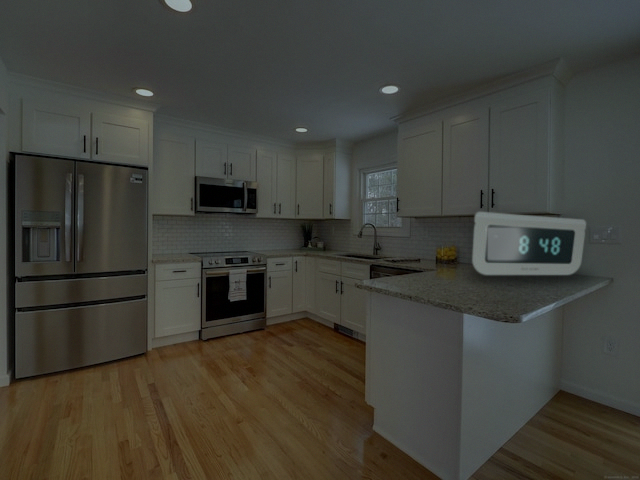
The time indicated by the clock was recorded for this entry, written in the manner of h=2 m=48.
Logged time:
h=8 m=48
